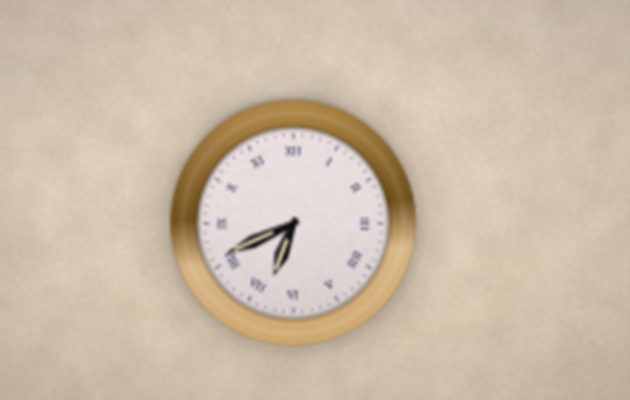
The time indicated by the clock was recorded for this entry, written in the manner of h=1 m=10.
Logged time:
h=6 m=41
